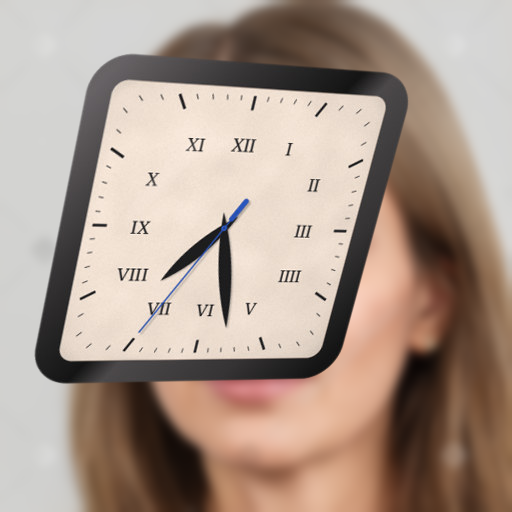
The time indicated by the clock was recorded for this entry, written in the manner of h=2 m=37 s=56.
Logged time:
h=7 m=27 s=35
